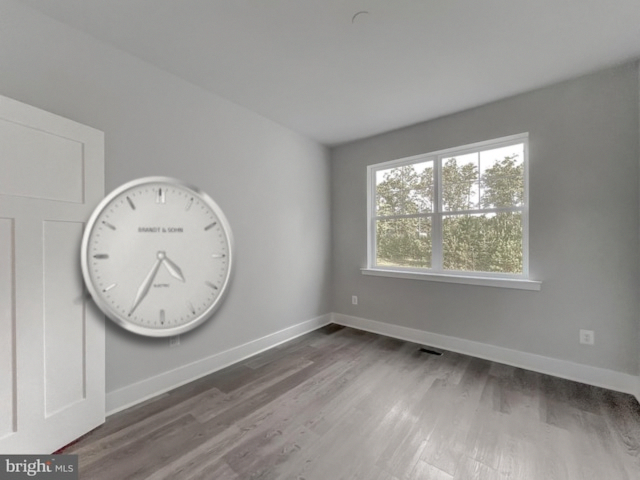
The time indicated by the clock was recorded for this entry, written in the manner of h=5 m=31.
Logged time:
h=4 m=35
